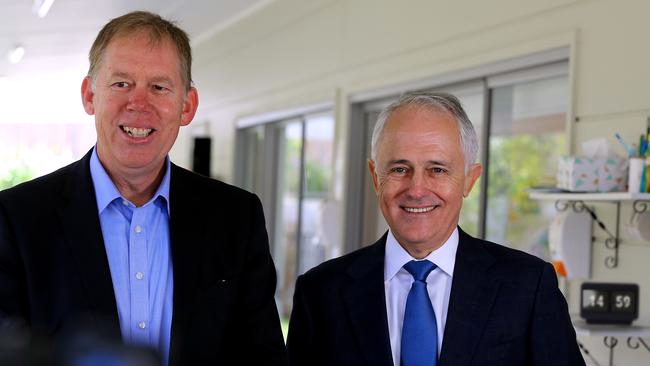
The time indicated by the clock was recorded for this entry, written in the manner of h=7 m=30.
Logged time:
h=14 m=59
